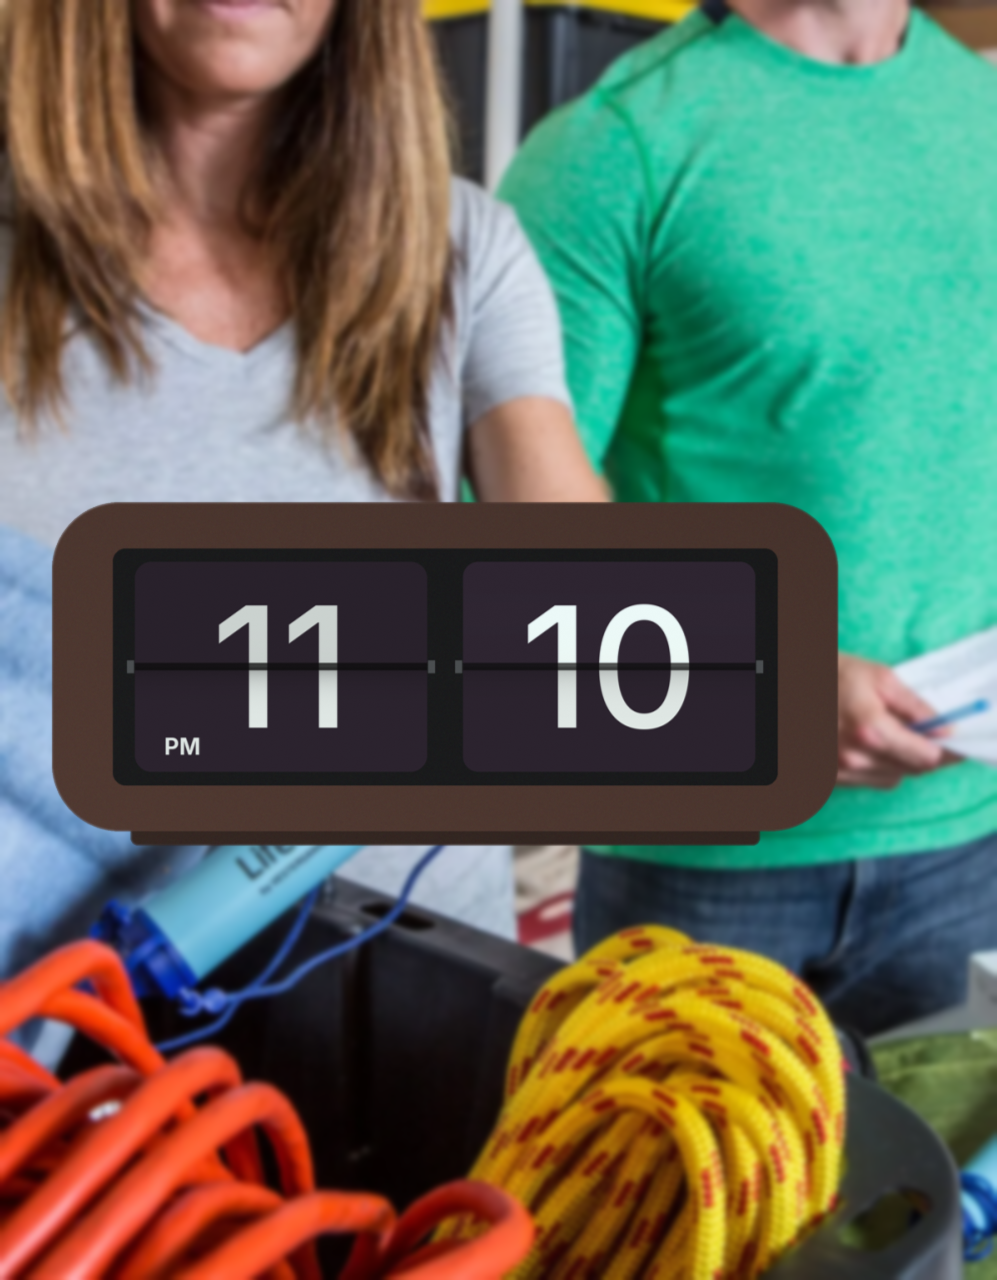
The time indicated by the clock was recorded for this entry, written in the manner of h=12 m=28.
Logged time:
h=11 m=10
